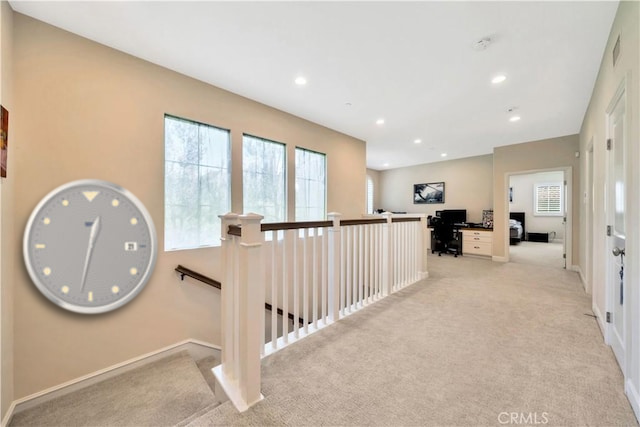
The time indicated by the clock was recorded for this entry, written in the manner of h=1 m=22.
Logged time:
h=12 m=32
